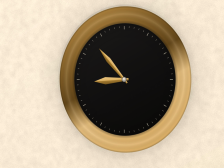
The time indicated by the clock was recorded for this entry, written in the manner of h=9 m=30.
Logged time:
h=8 m=53
